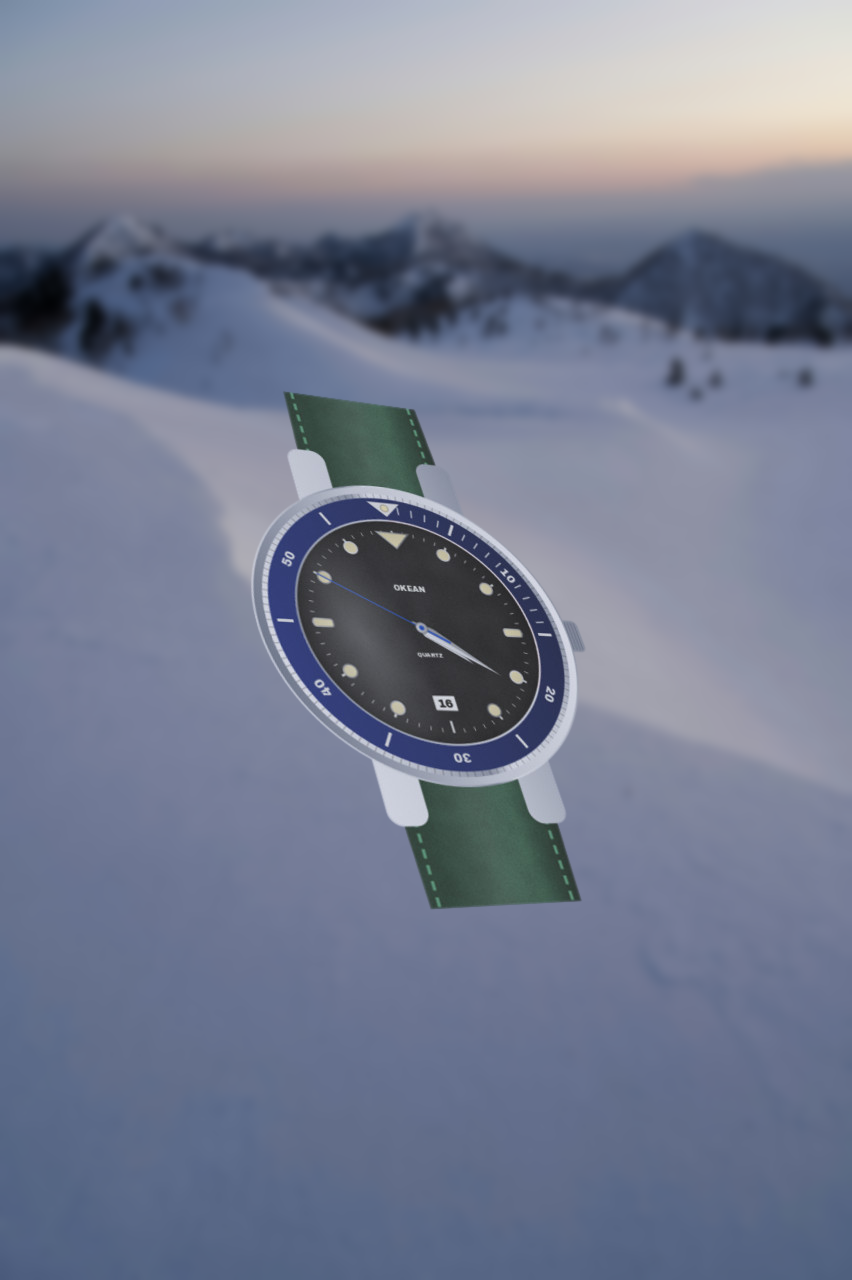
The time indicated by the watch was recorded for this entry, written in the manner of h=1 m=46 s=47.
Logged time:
h=4 m=20 s=50
